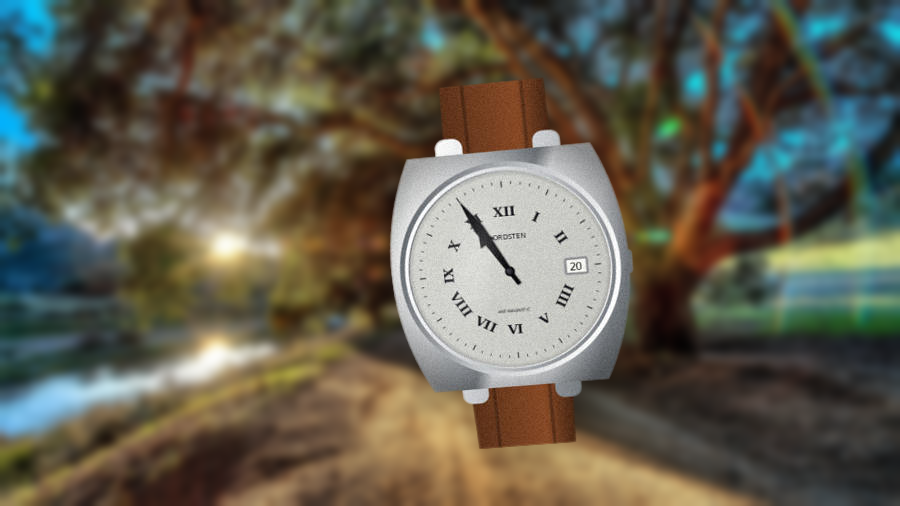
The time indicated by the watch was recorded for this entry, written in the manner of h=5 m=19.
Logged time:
h=10 m=55
